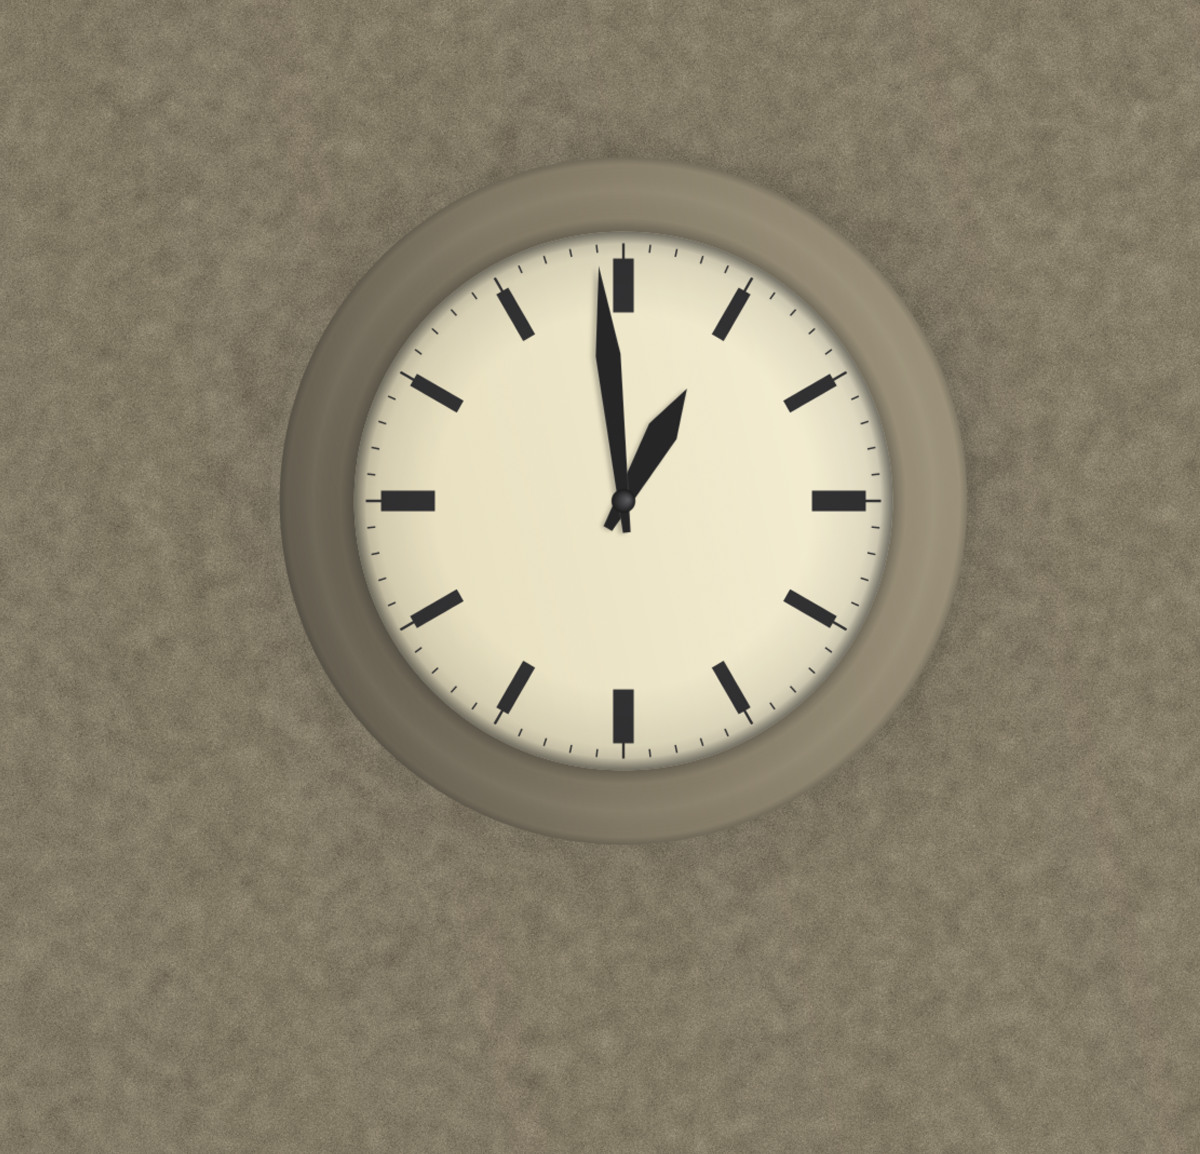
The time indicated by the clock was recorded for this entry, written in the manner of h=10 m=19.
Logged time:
h=12 m=59
